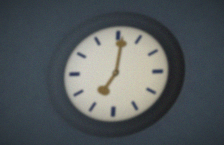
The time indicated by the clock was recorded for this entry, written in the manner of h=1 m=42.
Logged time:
h=7 m=1
